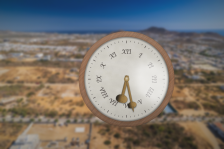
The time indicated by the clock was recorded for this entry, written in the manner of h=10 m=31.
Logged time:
h=6 m=28
